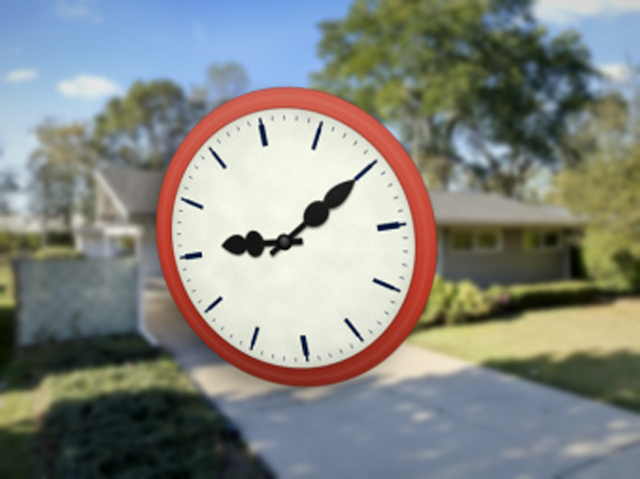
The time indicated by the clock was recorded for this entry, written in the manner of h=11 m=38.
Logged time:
h=9 m=10
